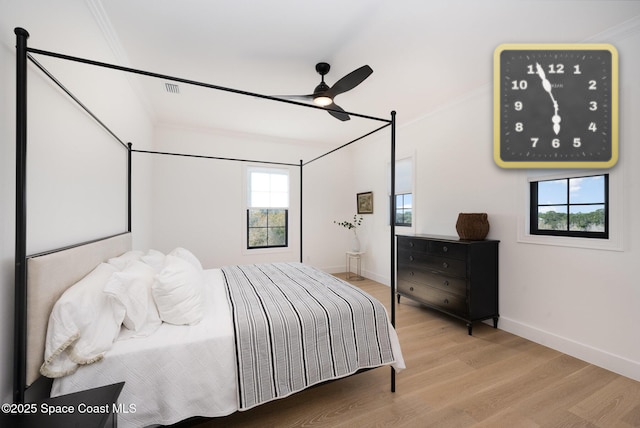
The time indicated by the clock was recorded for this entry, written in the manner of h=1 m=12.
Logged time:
h=5 m=56
